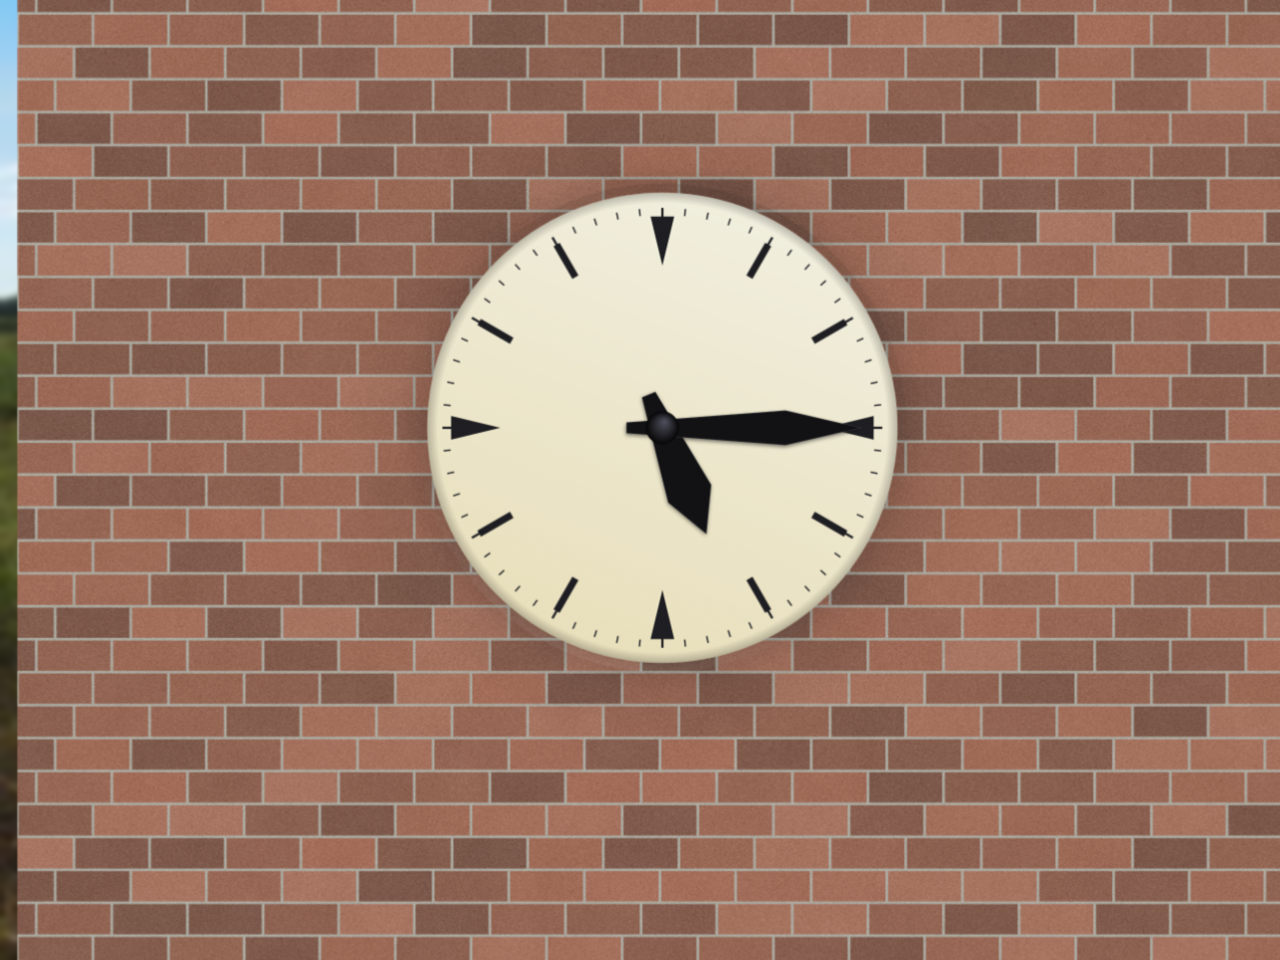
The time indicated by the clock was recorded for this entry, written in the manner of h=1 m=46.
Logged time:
h=5 m=15
